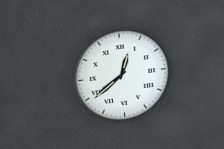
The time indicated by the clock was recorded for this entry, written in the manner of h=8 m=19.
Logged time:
h=12 m=39
